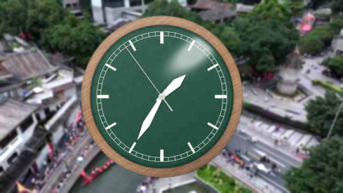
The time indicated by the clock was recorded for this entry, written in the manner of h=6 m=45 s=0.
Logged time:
h=1 m=34 s=54
